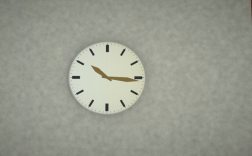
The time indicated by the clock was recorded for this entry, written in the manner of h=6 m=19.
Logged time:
h=10 m=16
